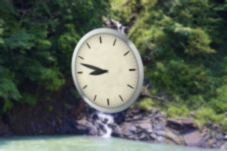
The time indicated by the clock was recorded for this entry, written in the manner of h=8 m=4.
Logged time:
h=8 m=48
